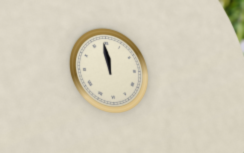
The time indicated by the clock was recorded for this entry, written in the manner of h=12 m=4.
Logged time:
h=11 m=59
